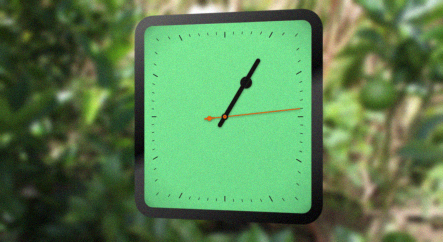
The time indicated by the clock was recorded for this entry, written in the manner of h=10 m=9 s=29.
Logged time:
h=1 m=5 s=14
